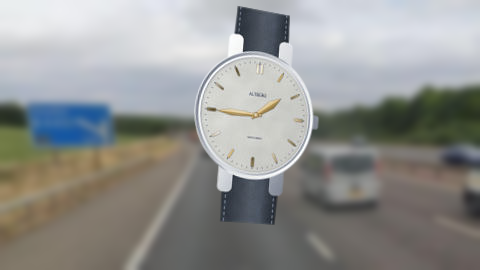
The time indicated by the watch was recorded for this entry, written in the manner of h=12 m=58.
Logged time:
h=1 m=45
